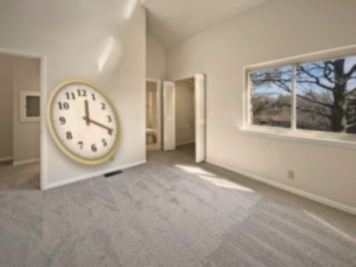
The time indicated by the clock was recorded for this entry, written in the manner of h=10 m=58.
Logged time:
h=12 m=19
